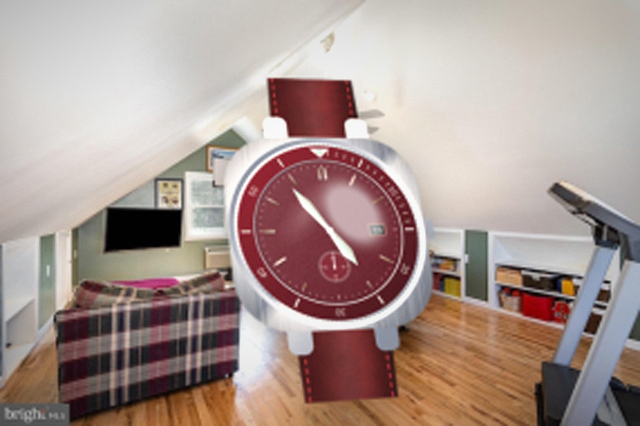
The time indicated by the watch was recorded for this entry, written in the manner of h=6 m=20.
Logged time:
h=4 m=54
